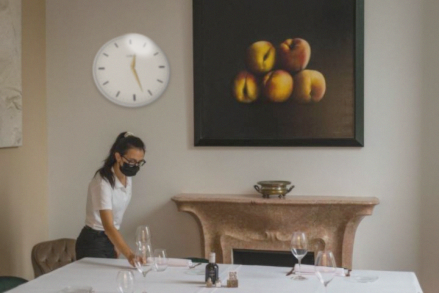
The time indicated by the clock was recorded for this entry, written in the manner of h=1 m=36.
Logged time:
h=12 m=27
